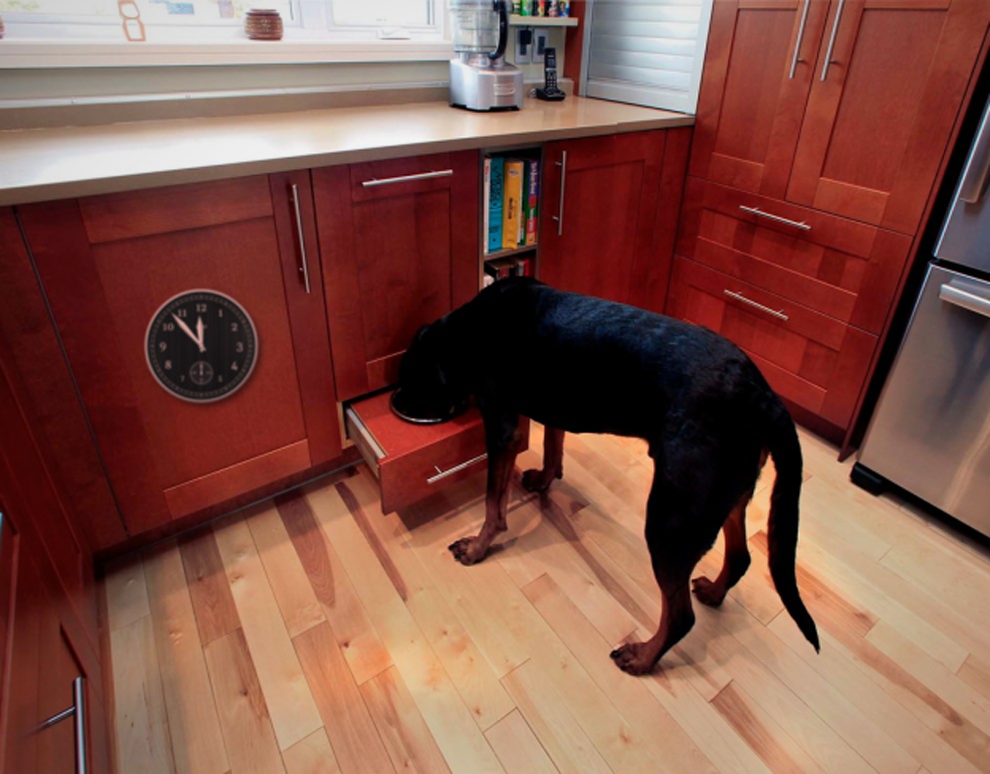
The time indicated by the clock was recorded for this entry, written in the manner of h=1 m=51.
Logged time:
h=11 m=53
